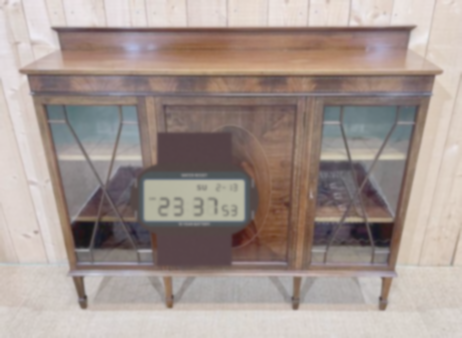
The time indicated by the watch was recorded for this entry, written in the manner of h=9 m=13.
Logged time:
h=23 m=37
